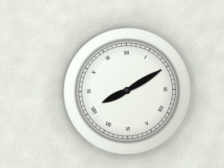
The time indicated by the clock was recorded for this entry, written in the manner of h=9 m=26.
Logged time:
h=8 m=10
